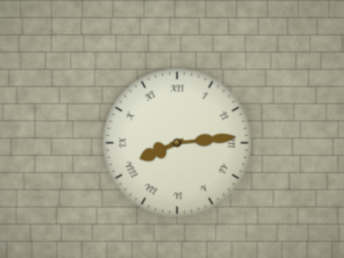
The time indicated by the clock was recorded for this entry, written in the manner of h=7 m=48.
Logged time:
h=8 m=14
